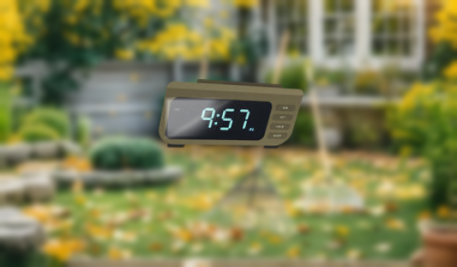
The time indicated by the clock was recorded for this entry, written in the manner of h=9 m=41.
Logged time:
h=9 m=57
